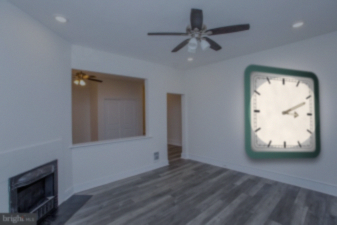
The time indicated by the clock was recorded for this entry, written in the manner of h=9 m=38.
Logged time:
h=3 m=11
